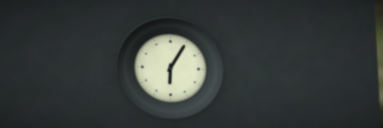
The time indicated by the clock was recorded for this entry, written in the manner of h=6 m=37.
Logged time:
h=6 m=5
